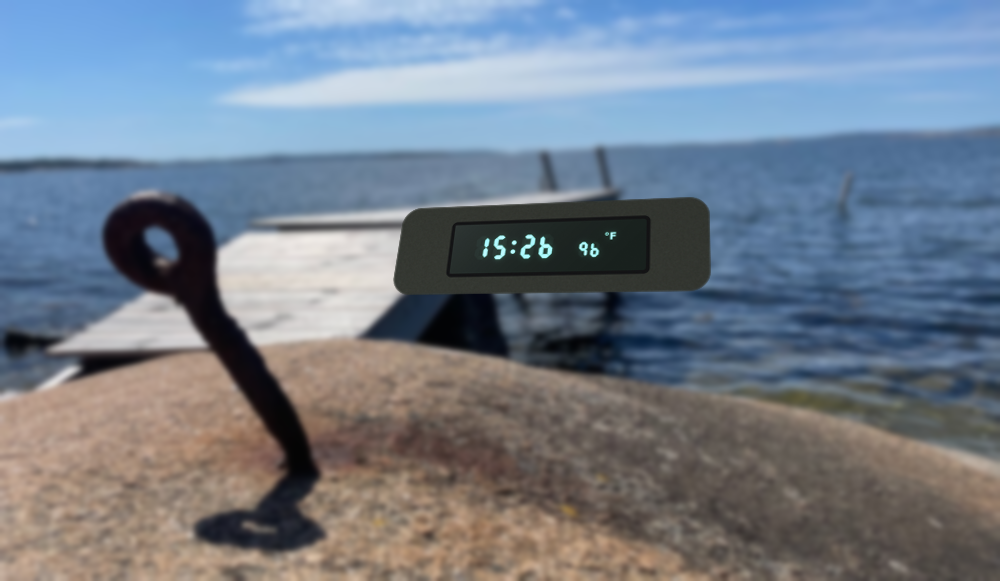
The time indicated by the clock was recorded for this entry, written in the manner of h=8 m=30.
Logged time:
h=15 m=26
